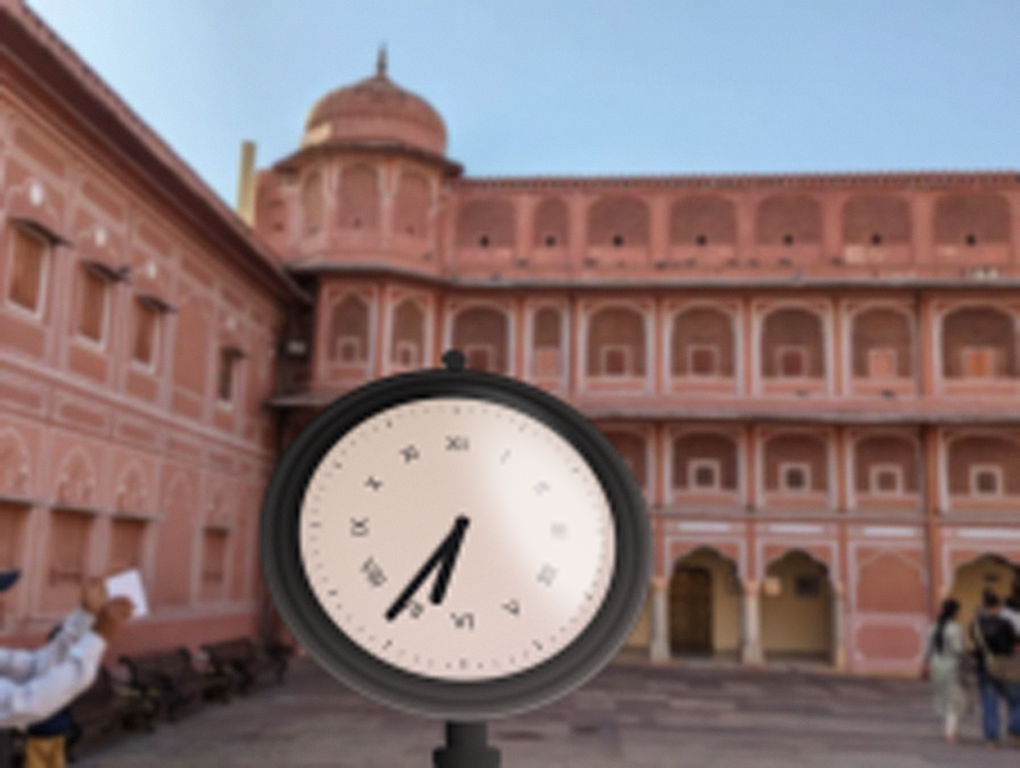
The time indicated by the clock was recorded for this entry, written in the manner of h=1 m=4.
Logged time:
h=6 m=36
